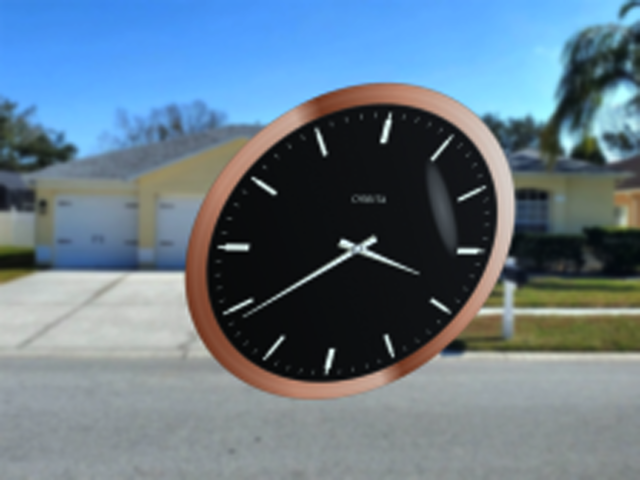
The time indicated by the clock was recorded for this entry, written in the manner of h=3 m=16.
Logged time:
h=3 m=39
